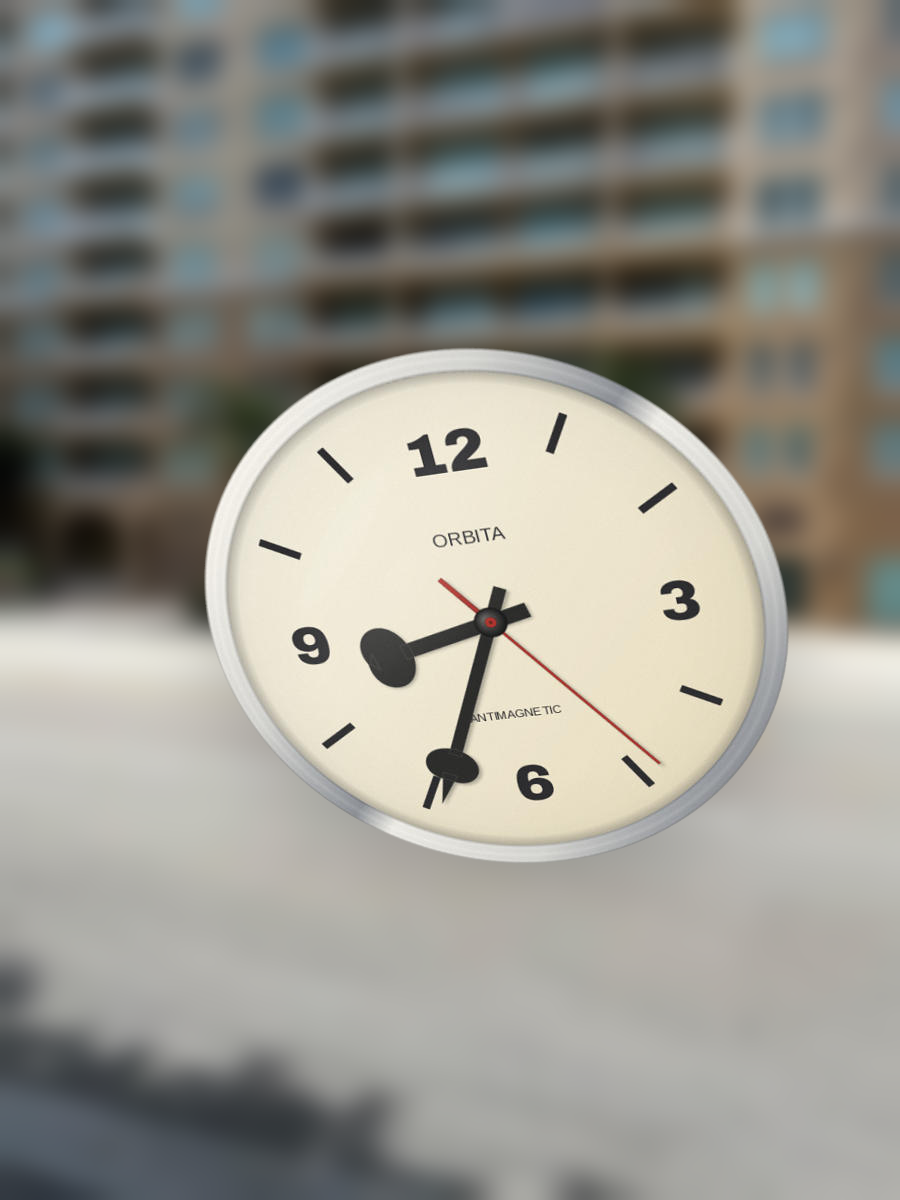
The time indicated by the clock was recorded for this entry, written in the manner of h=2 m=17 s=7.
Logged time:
h=8 m=34 s=24
